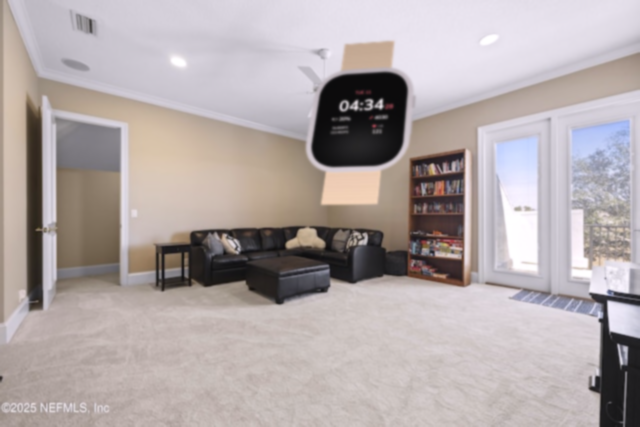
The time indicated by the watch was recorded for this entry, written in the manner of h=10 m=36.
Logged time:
h=4 m=34
